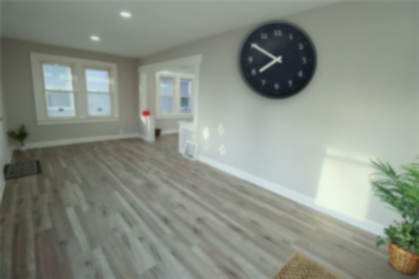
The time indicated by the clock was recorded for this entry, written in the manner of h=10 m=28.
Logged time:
h=7 m=50
